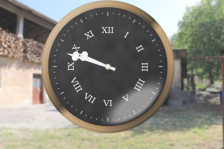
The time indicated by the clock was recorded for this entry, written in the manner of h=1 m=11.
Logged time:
h=9 m=48
